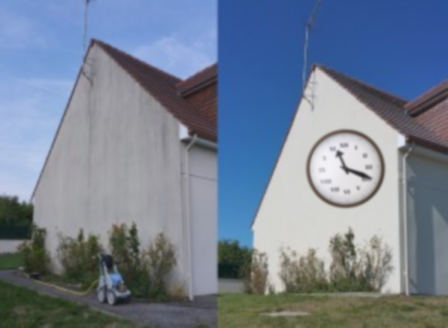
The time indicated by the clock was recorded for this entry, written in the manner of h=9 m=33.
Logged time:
h=11 m=19
